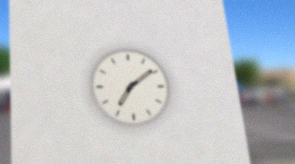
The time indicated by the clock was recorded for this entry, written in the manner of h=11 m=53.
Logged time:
h=7 m=9
